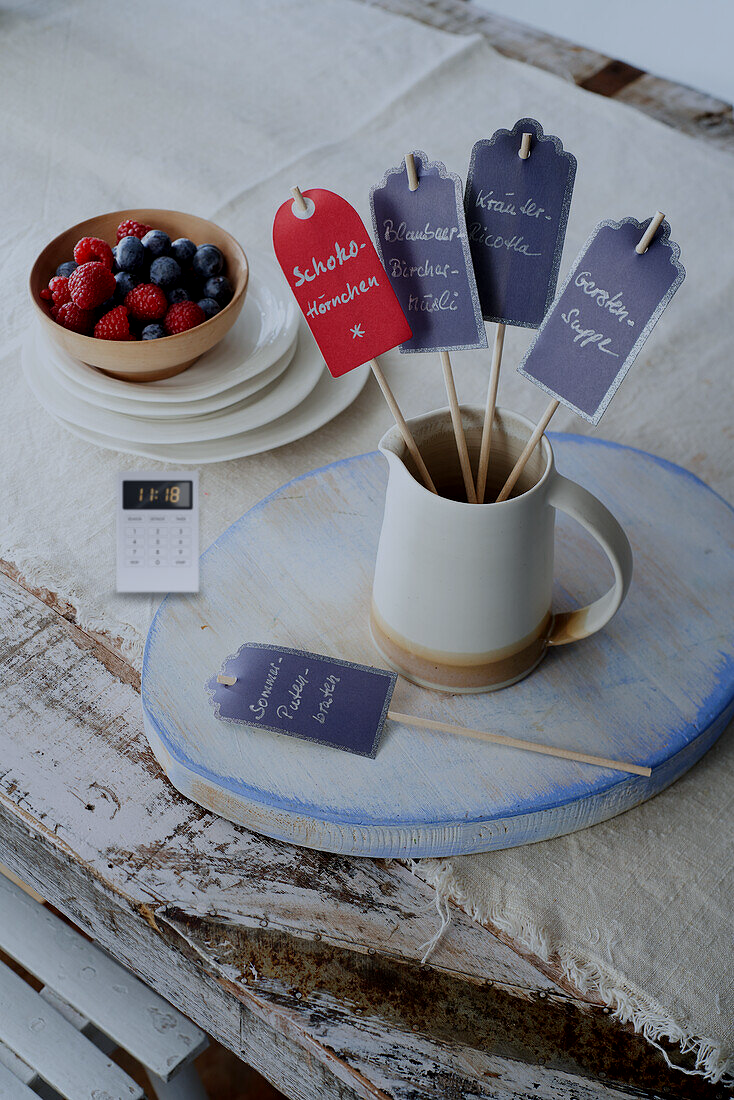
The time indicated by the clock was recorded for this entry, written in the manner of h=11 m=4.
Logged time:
h=11 m=18
